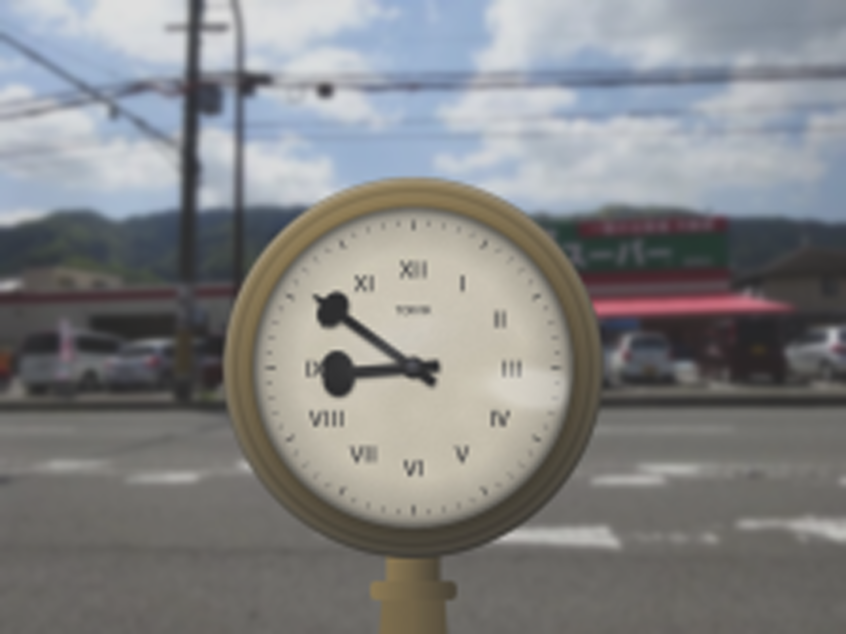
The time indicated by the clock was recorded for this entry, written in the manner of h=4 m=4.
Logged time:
h=8 m=51
